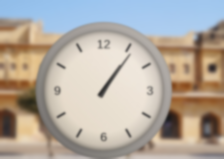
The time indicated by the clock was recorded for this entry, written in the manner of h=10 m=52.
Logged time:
h=1 m=6
